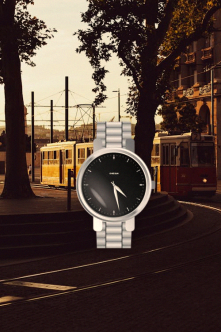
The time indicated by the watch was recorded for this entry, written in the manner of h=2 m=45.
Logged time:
h=4 m=28
